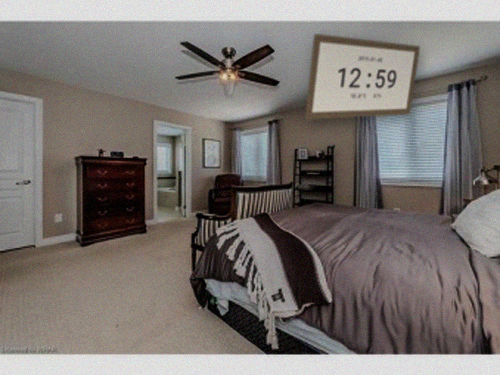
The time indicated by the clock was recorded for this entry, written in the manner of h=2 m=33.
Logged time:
h=12 m=59
